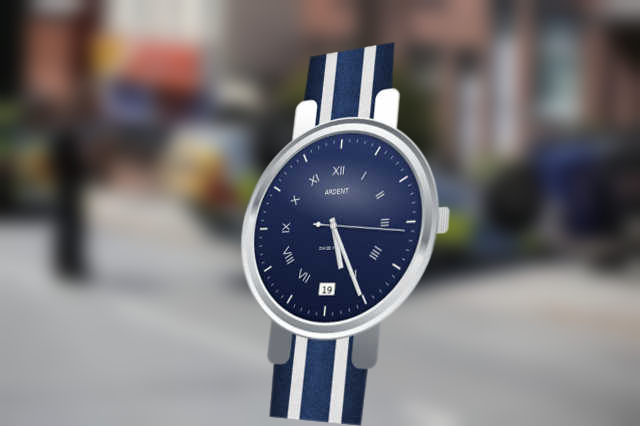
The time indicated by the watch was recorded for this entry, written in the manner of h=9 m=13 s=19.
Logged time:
h=5 m=25 s=16
